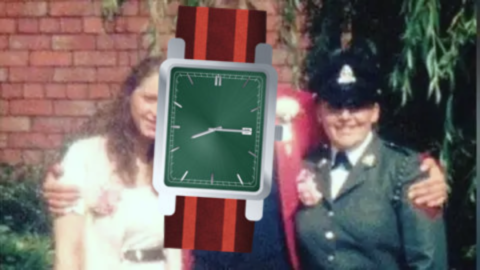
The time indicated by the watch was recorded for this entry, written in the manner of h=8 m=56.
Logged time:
h=8 m=15
